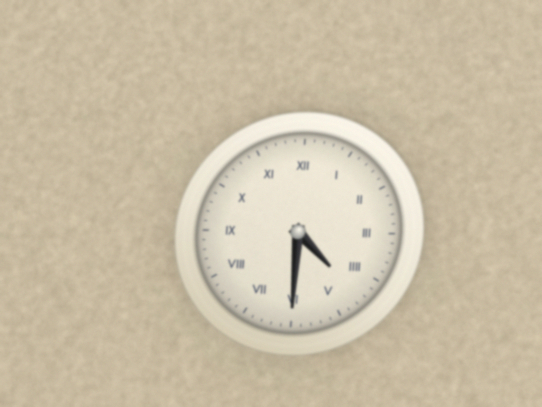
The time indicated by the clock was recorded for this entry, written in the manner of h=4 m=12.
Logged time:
h=4 m=30
